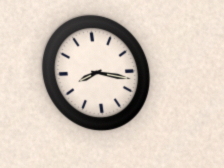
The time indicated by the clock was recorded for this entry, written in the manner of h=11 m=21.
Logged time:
h=8 m=17
